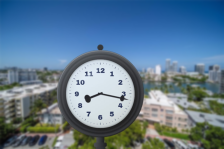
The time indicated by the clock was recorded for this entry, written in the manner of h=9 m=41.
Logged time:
h=8 m=17
